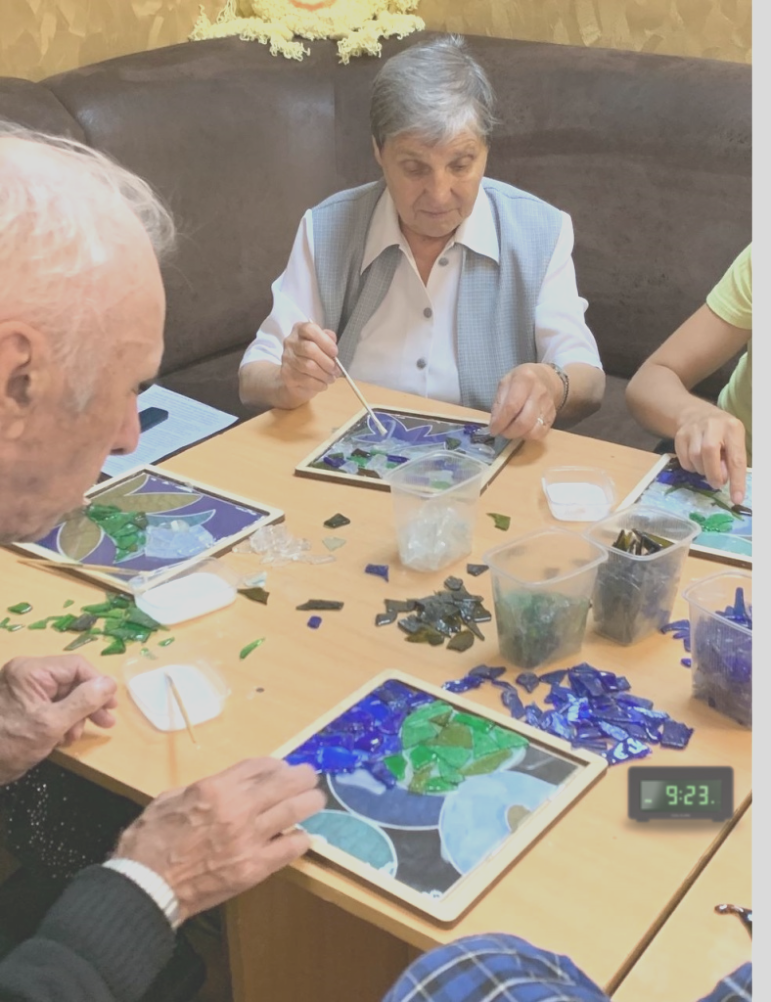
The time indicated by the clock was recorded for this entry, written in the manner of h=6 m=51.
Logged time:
h=9 m=23
